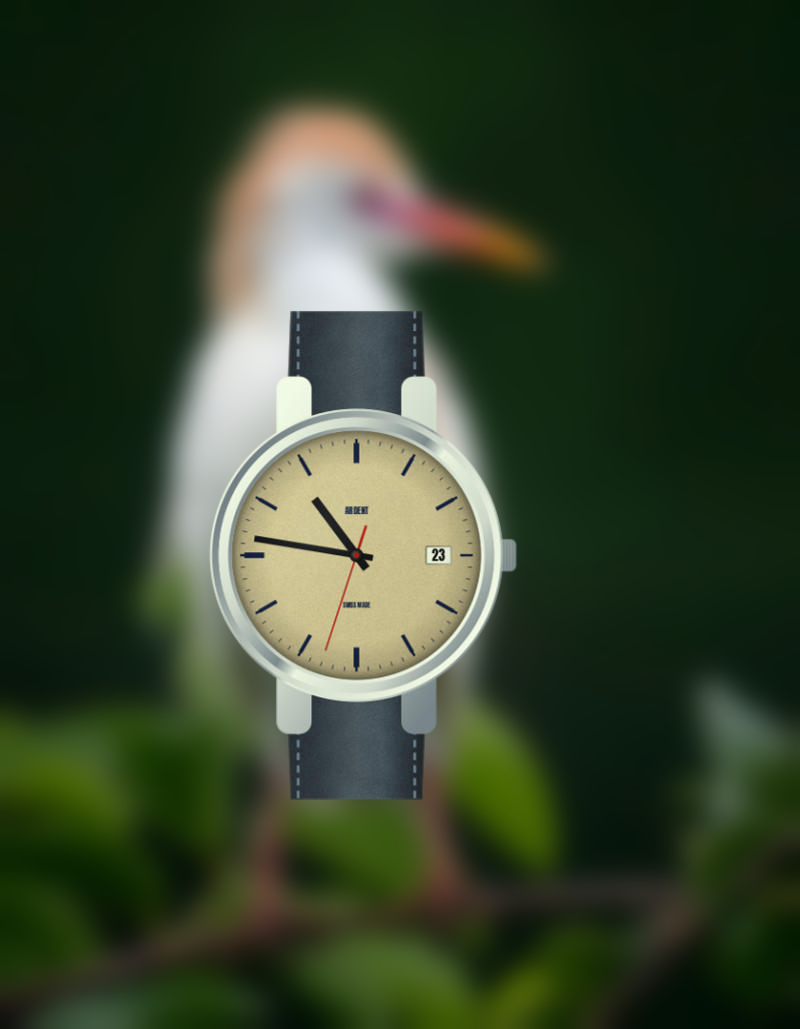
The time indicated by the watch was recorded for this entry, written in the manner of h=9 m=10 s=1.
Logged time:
h=10 m=46 s=33
